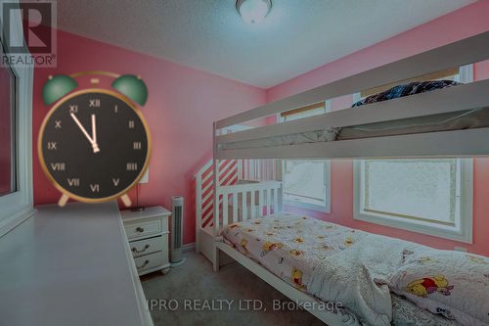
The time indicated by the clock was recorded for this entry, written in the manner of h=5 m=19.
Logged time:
h=11 m=54
